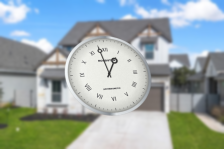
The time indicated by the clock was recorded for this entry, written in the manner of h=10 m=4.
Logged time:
h=12 m=58
